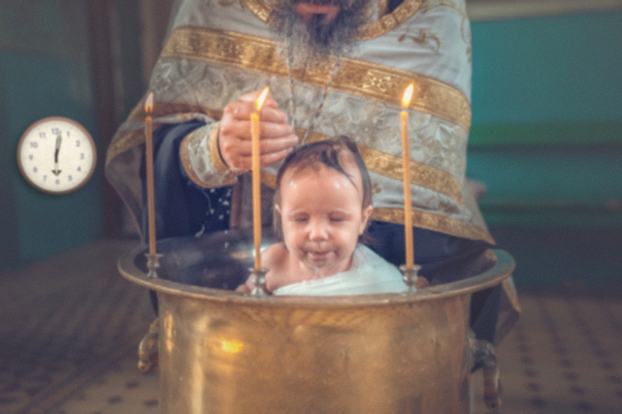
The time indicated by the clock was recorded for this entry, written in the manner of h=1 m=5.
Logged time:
h=6 m=2
